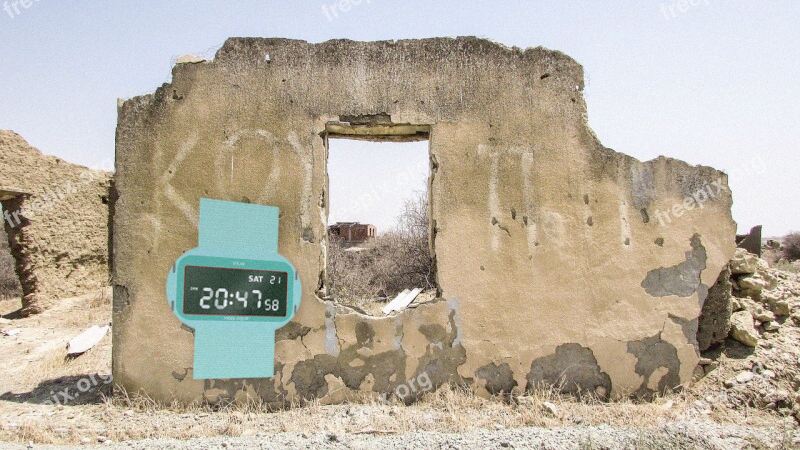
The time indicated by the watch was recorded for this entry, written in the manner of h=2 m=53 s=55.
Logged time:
h=20 m=47 s=58
